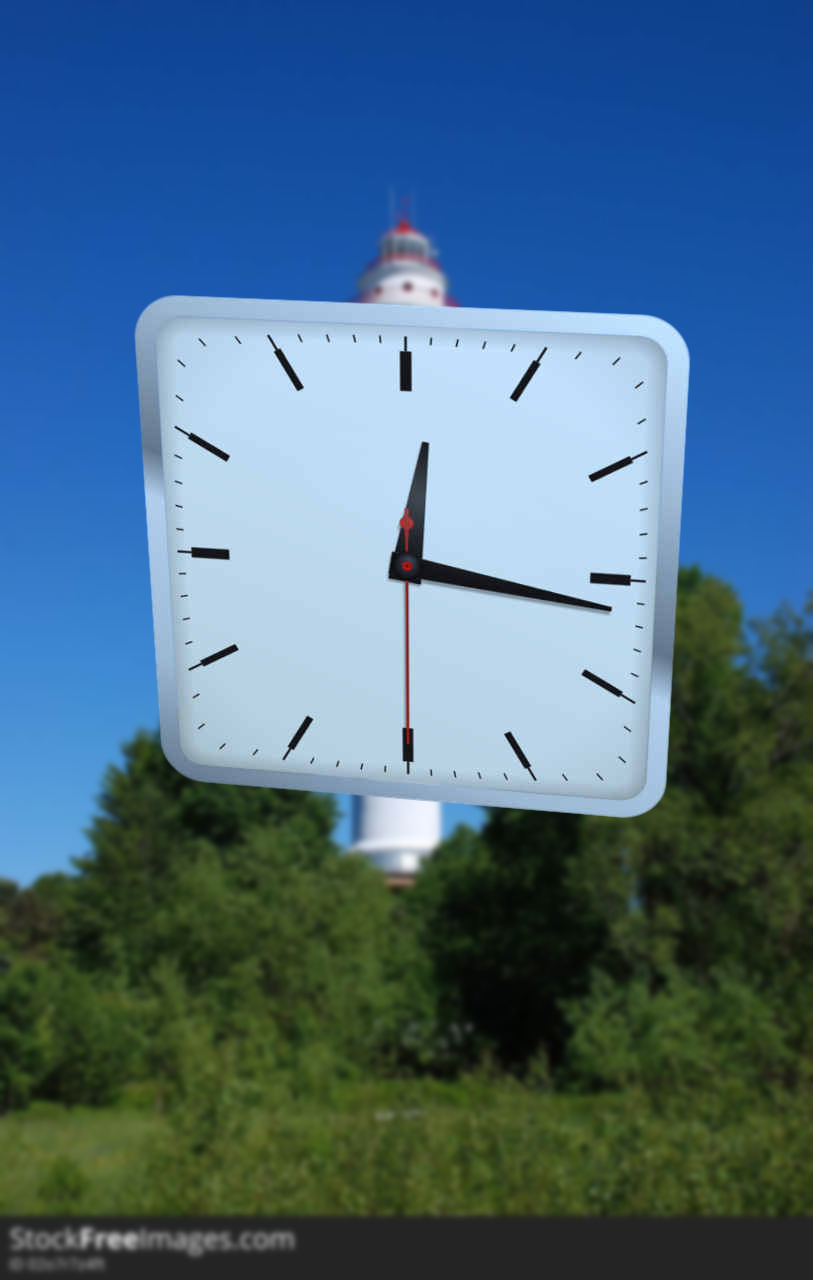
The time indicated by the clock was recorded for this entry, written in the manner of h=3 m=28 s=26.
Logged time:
h=12 m=16 s=30
